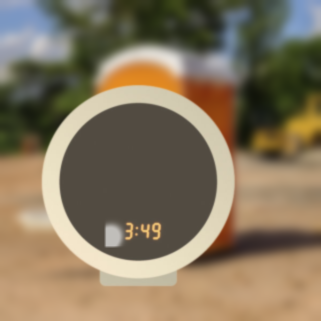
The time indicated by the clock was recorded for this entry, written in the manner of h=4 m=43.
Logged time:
h=3 m=49
